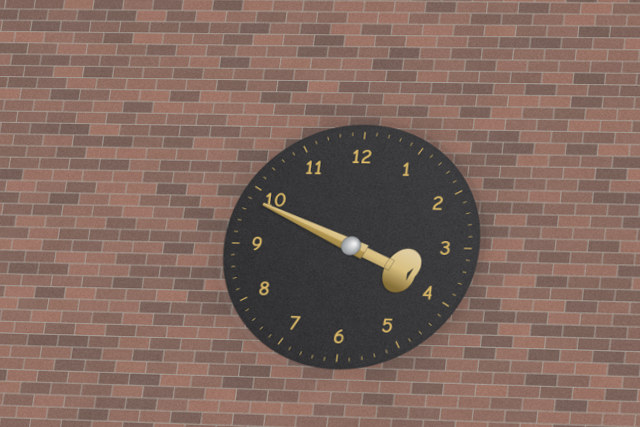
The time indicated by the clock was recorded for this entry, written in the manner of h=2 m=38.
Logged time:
h=3 m=49
